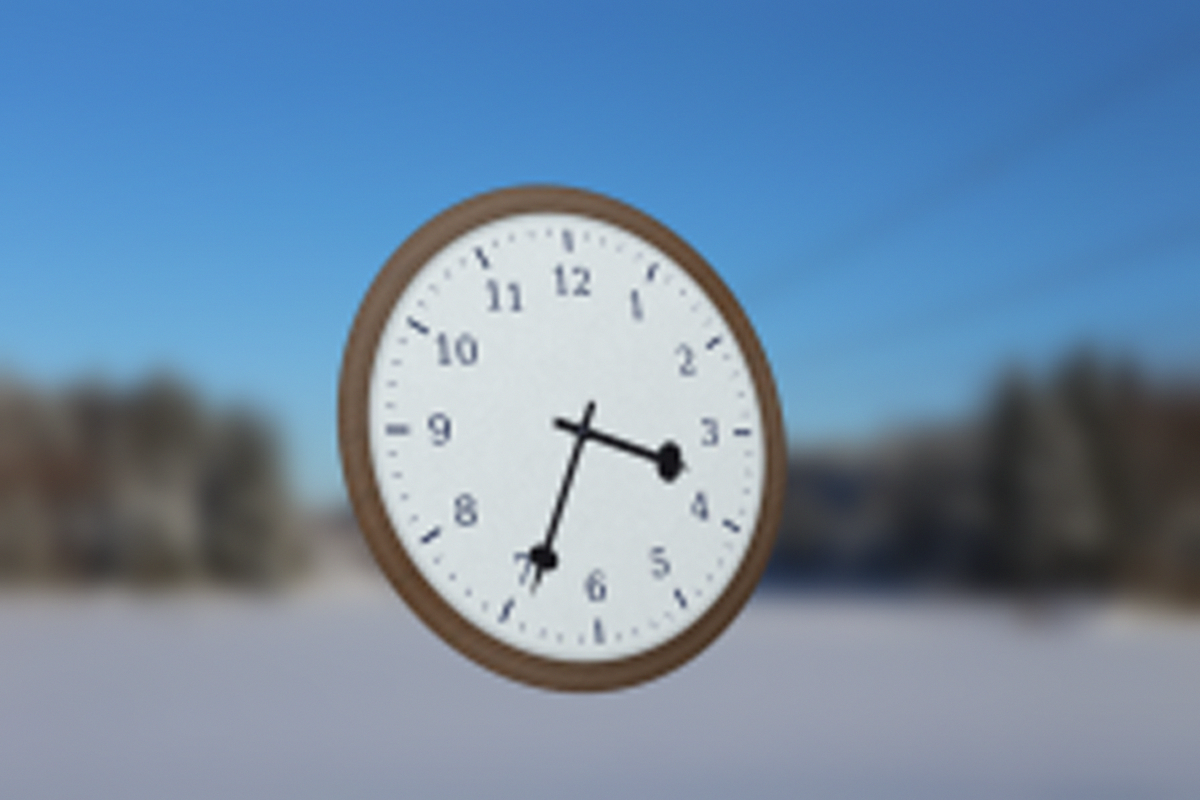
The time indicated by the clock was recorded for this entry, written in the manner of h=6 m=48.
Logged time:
h=3 m=34
